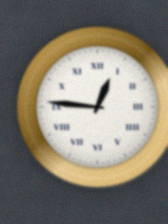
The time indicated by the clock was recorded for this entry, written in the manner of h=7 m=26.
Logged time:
h=12 m=46
